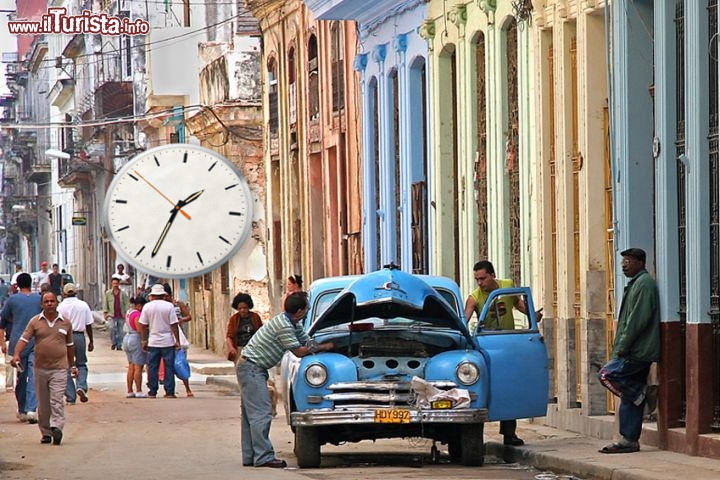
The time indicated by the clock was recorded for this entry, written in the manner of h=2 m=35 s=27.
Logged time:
h=1 m=32 s=51
